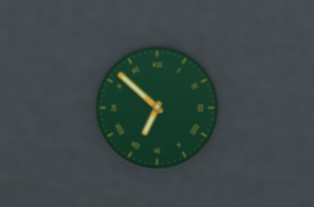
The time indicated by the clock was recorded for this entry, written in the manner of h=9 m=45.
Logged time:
h=6 m=52
